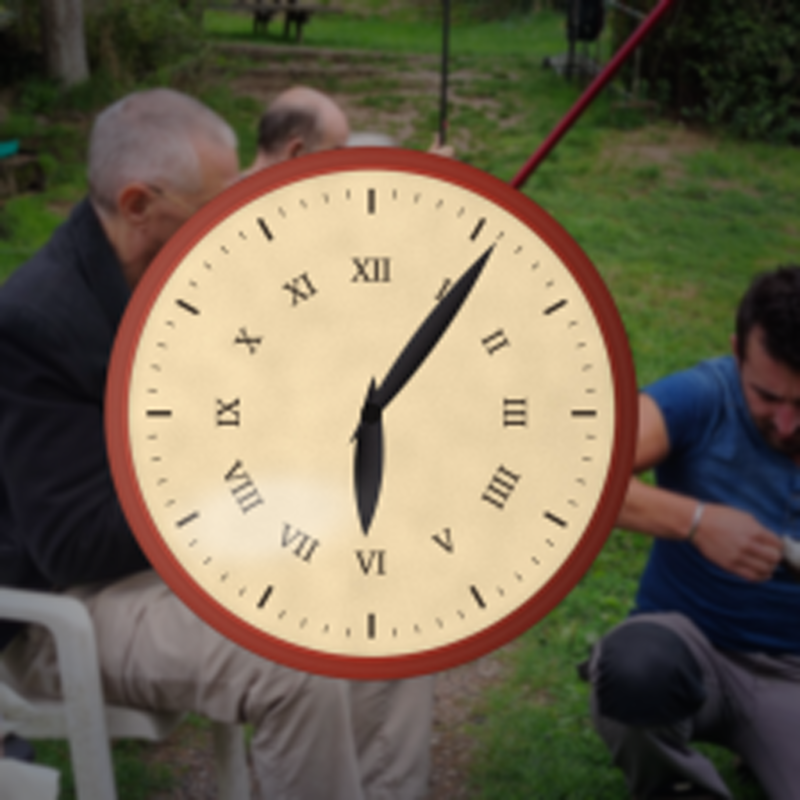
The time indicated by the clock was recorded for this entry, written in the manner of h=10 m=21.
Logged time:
h=6 m=6
